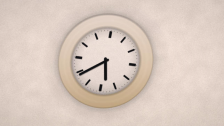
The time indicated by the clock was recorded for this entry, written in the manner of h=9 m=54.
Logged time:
h=5 m=39
